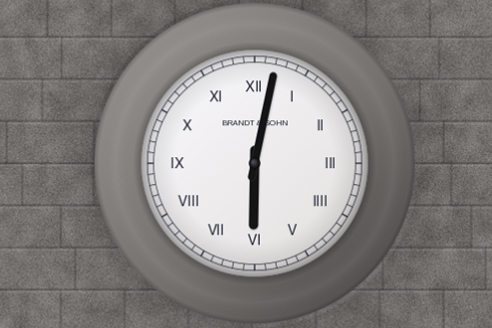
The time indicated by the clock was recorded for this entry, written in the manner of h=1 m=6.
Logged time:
h=6 m=2
